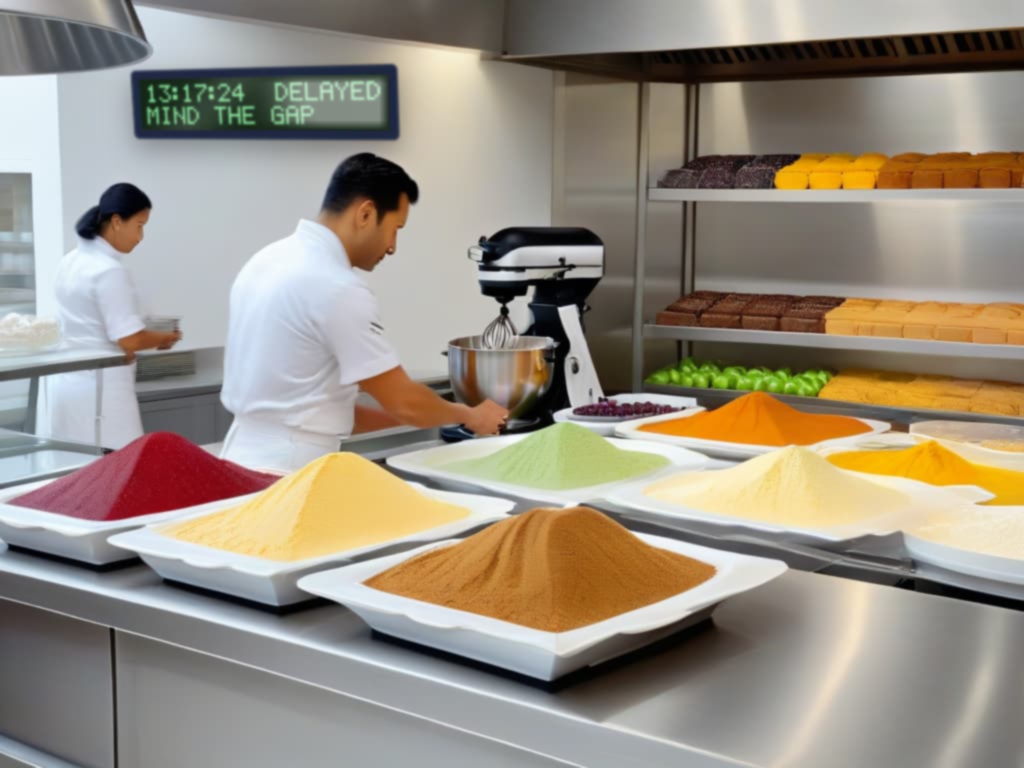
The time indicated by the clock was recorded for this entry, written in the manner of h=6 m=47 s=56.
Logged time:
h=13 m=17 s=24
